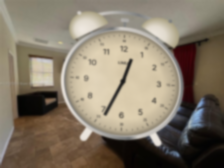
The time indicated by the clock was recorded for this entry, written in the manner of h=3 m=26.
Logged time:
h=12 m=34
